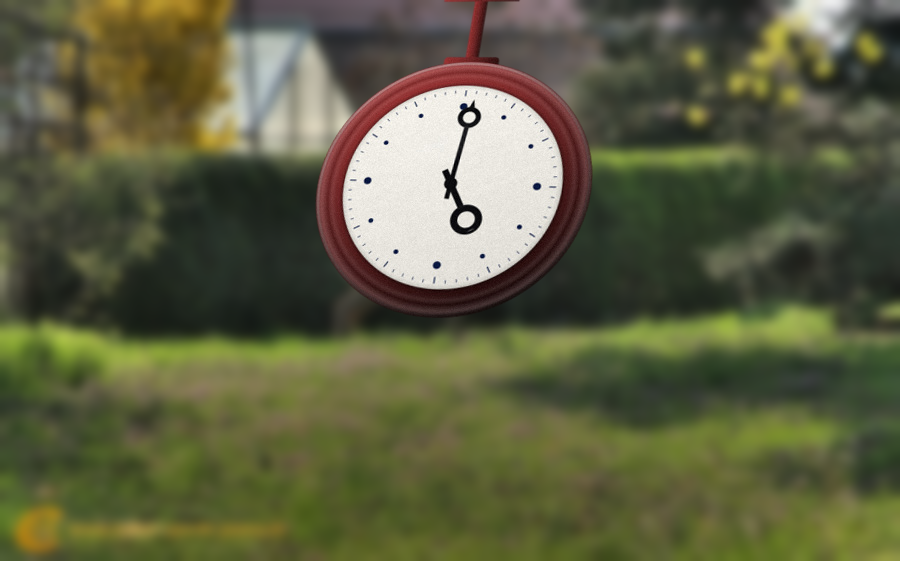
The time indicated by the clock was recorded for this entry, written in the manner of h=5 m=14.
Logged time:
h=5 m=1
